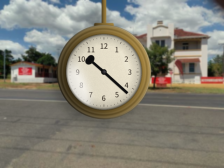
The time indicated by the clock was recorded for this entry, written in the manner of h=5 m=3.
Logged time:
h=10 m=22
